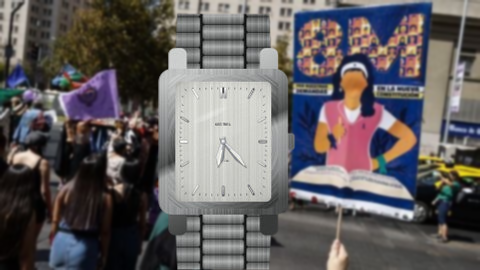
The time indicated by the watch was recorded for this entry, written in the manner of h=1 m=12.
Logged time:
h=6 m=23
